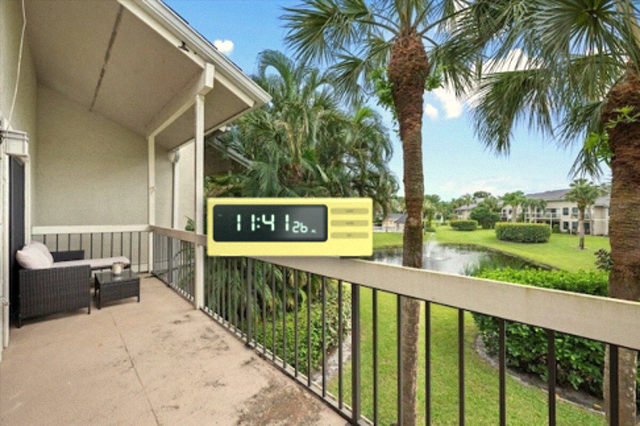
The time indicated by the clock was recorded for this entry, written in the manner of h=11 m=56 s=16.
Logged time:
h=11 m=41 s=26
